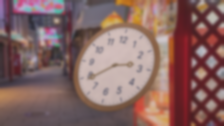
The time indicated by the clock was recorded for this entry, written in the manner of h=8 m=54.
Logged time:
h=2 m=39
